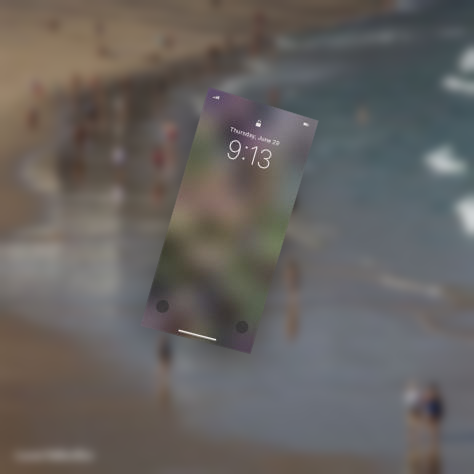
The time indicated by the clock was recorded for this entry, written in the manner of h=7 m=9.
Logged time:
h=9 m=13
